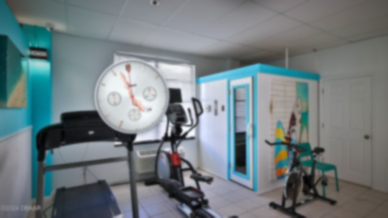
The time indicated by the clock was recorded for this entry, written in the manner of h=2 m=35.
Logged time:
h=4 m=57
